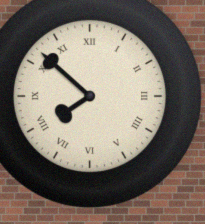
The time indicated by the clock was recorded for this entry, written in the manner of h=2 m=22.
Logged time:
h=7 m=52
